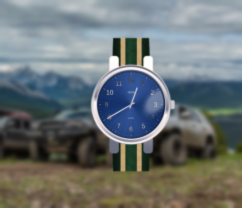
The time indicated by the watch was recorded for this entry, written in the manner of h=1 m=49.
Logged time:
h=12 m=40
